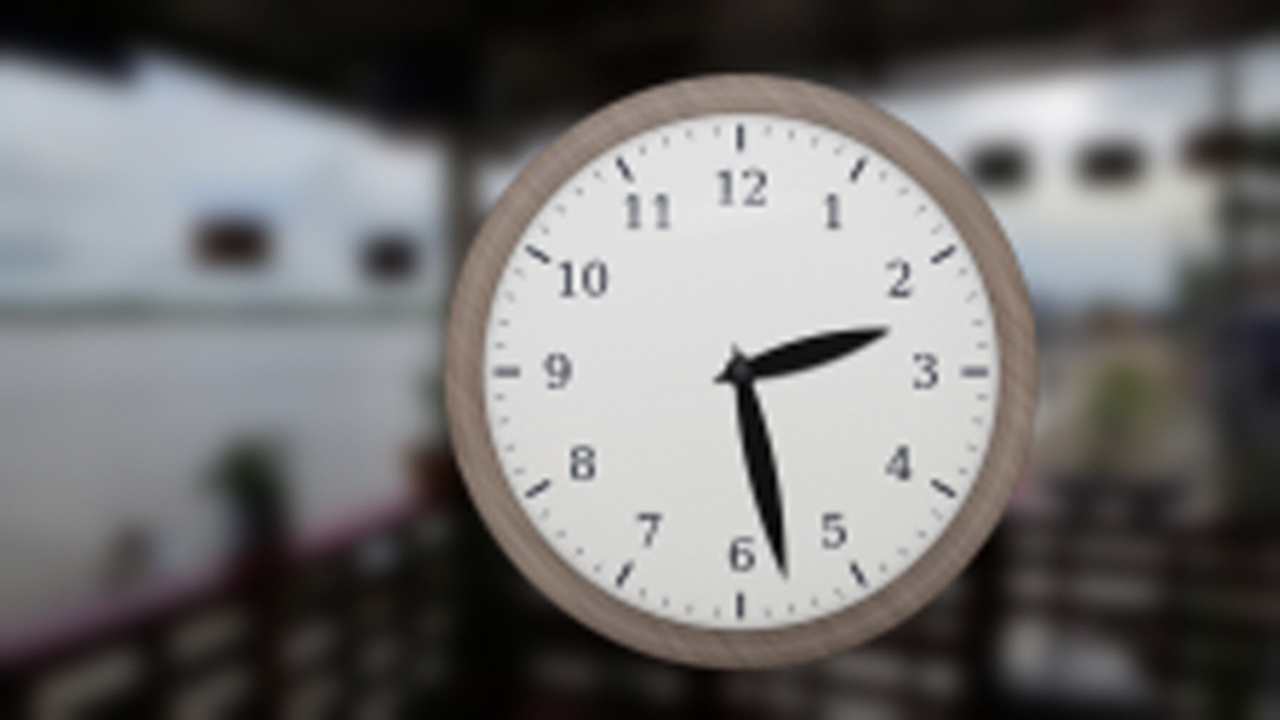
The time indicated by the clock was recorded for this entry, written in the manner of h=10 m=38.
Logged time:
h=2 m=28
